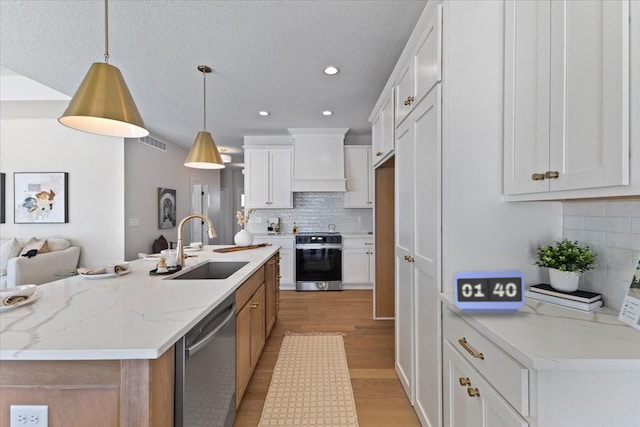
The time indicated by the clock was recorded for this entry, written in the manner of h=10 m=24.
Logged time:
h=1 m=40
